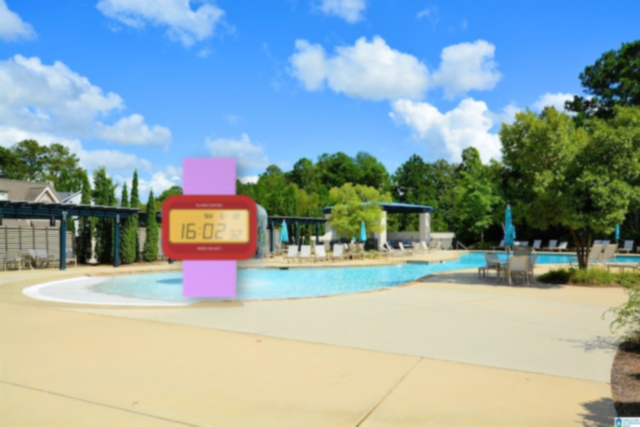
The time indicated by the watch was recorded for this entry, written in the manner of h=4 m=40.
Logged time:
h=16 m=2
